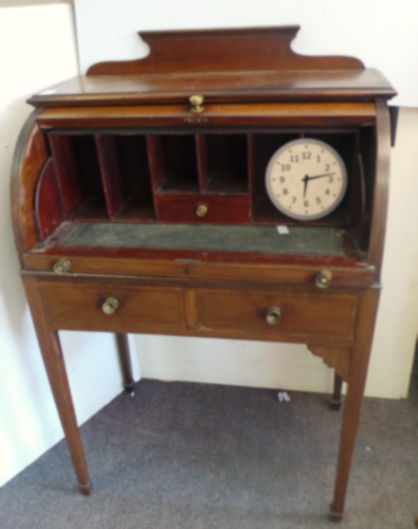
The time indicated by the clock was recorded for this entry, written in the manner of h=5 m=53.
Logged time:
h=6 m=13
